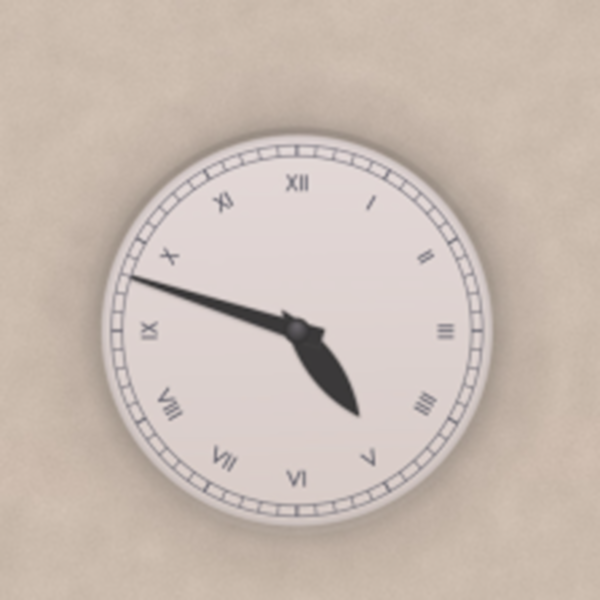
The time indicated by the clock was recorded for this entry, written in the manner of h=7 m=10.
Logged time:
h=4 m=48
